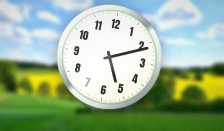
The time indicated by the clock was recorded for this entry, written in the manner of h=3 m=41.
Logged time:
h=5 m=11
